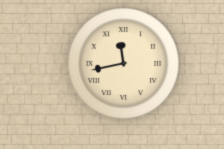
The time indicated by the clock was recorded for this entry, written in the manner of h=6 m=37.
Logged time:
h=11 m=43
